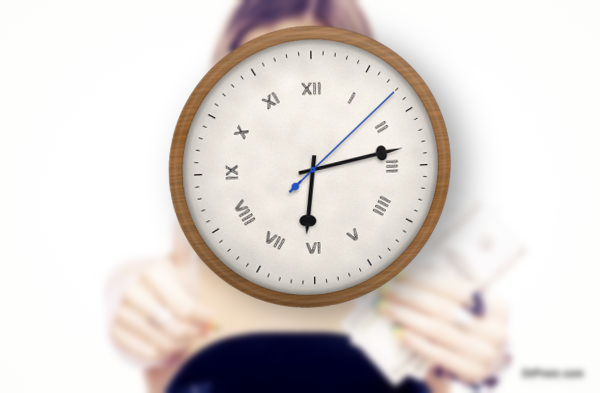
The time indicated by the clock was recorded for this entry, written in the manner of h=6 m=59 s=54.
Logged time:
h=6 m=13 s=8
